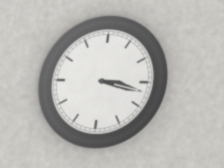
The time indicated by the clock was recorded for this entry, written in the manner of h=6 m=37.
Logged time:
h=3 m=17
